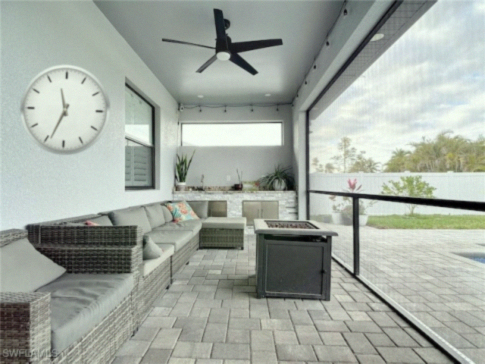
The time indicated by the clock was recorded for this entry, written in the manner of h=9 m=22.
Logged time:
h=11 m=34
